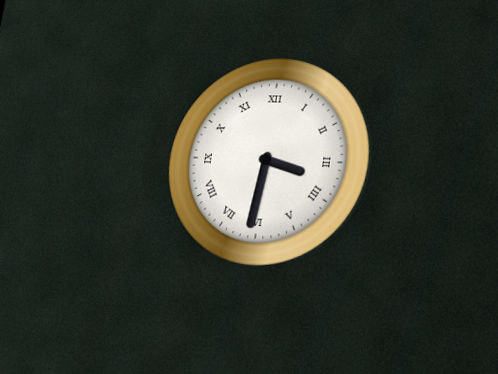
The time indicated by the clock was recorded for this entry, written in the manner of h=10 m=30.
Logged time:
h=3 m=31
